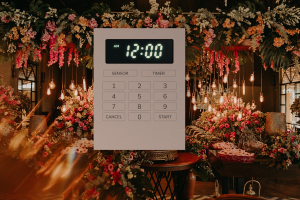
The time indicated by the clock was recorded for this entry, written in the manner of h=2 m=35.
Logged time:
h=12 m=0
